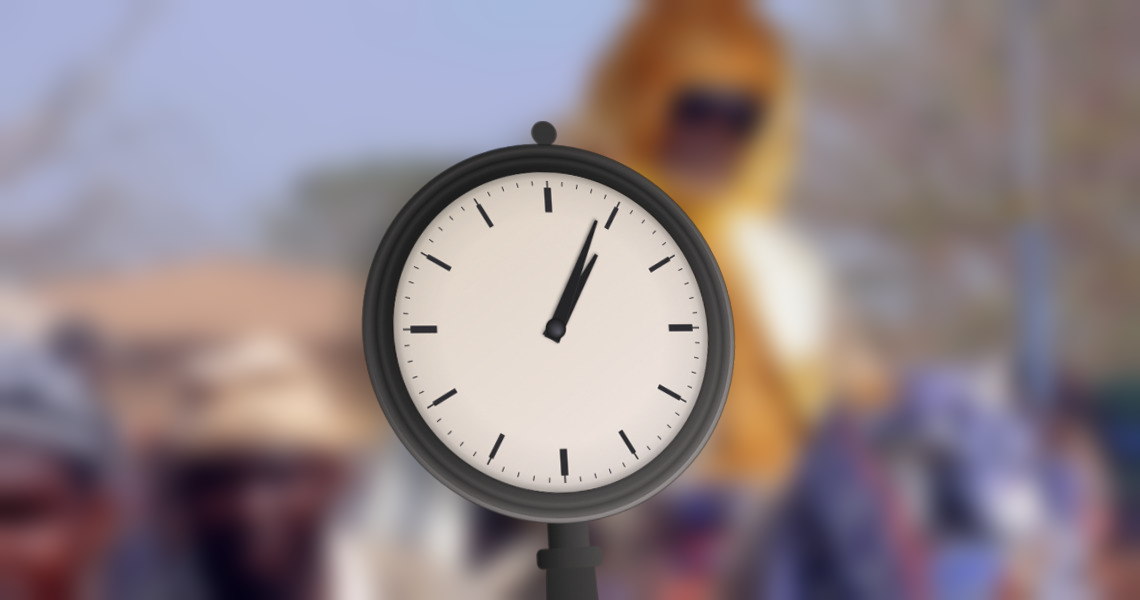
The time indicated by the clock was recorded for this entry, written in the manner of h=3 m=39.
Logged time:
h=1 m=4
